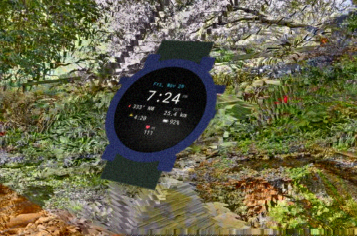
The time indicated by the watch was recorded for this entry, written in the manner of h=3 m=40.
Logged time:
h=7 m=24
